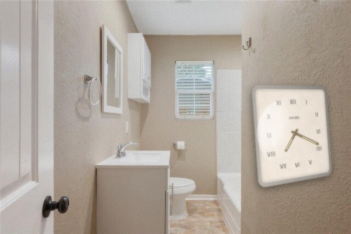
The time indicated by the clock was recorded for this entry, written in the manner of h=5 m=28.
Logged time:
h=7 m=19
